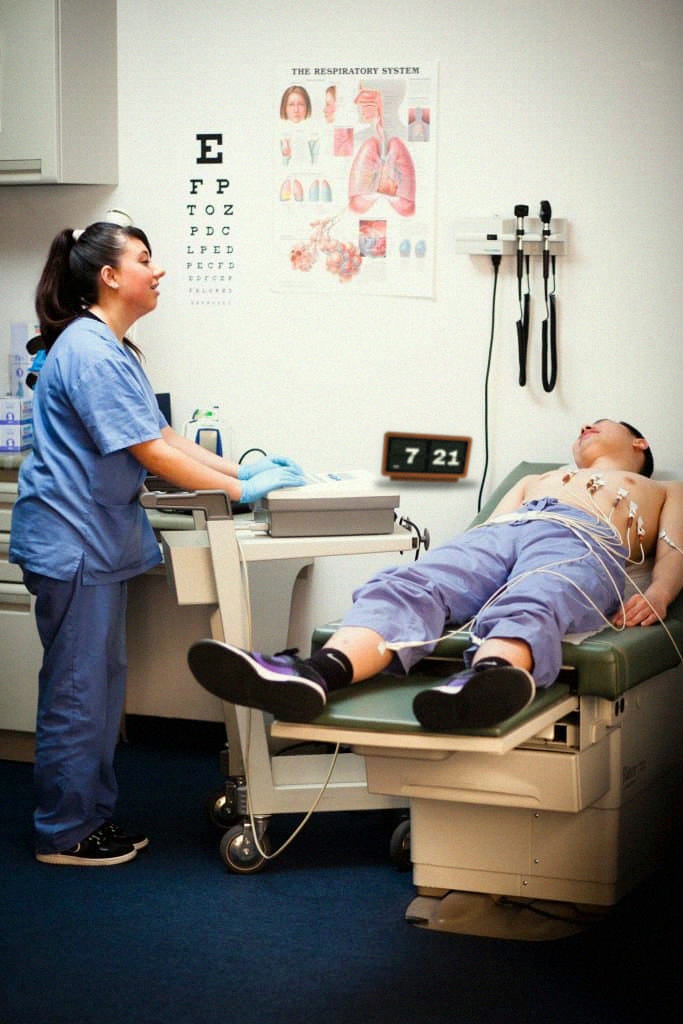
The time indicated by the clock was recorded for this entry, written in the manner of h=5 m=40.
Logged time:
h=7 m=21
